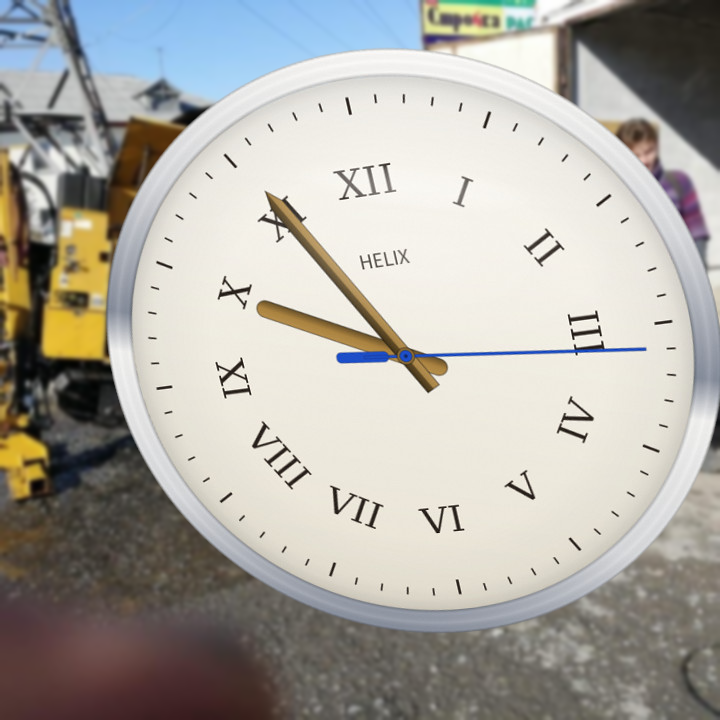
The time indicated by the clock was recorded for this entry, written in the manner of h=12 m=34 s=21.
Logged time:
h=9 m=55 s=16
